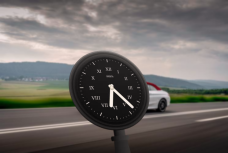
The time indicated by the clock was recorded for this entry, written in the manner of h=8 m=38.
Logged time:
h=6 m=23
